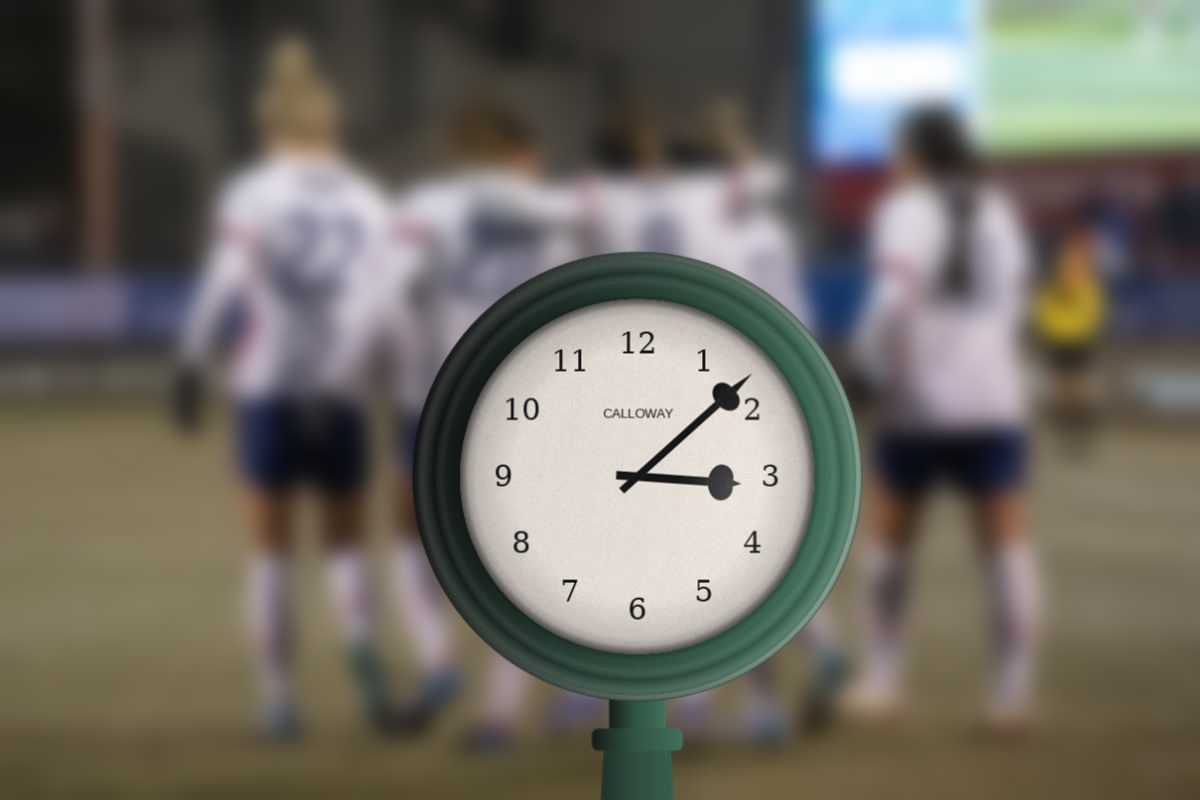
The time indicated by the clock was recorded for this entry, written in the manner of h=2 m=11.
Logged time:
h=3 m=8
